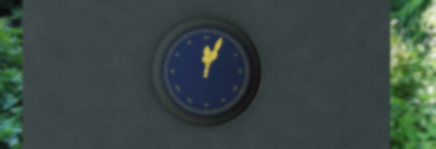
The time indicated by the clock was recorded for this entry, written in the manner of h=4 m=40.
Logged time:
h=12 m=4
